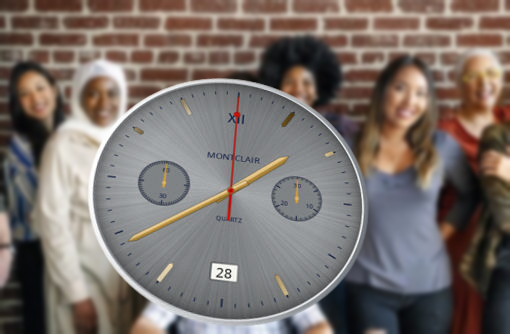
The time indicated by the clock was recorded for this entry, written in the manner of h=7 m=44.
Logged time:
h=1 m=39
